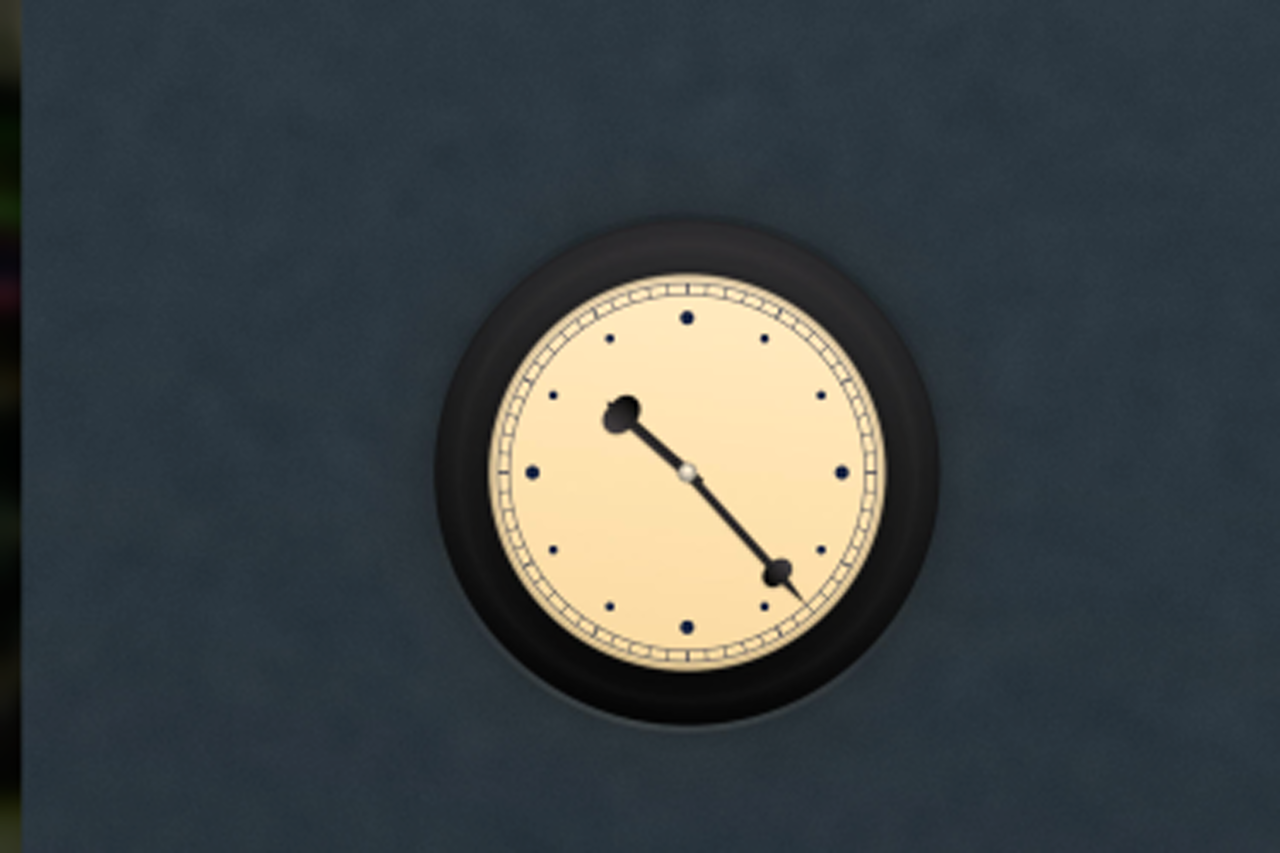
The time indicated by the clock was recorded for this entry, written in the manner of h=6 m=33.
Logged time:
h=10 m=23
